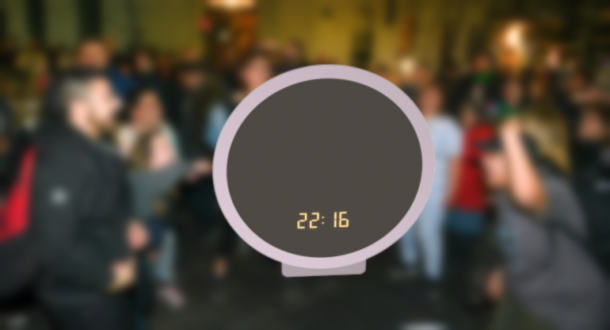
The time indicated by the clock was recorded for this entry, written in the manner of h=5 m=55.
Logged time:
h=22 m=16
